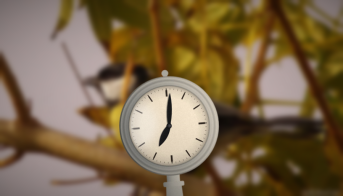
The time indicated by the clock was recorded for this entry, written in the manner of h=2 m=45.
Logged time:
h=7 m=1
